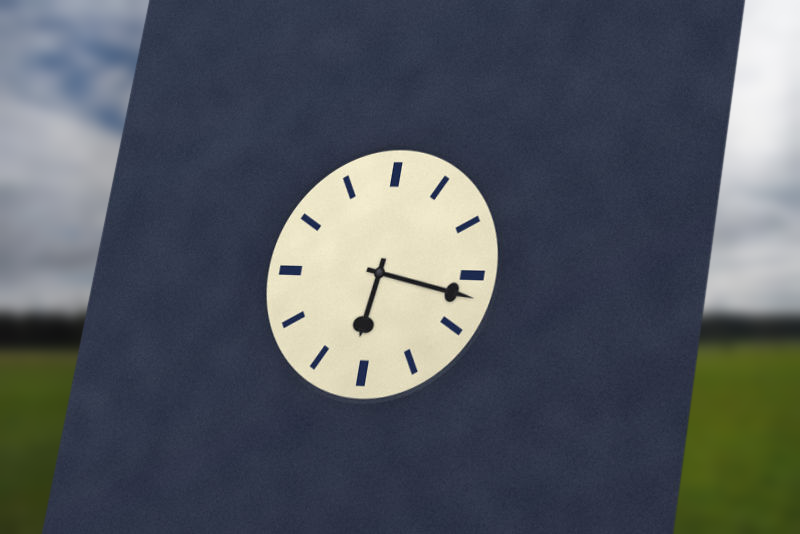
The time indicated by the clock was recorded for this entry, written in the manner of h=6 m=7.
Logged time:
h=6 m=17
